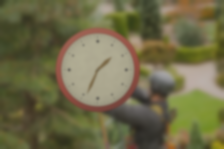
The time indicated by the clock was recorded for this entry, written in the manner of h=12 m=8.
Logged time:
h=1 m=34
